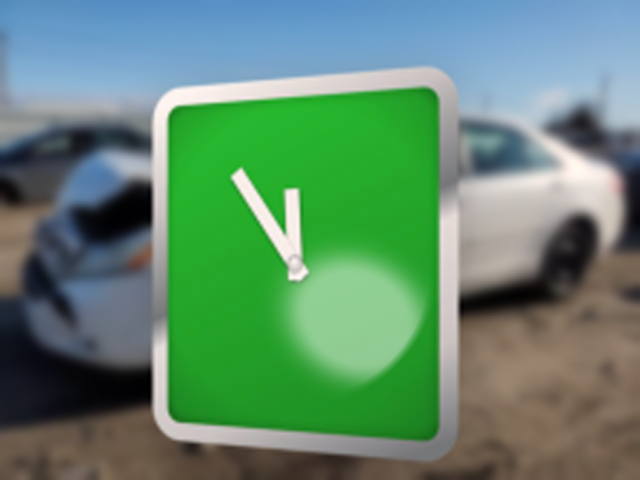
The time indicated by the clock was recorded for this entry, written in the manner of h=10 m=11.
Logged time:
h=11 m=54
